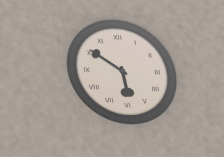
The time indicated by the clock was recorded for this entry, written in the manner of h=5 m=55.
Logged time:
h=5 m=51
